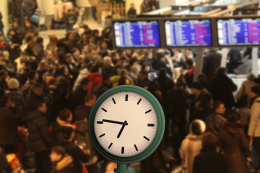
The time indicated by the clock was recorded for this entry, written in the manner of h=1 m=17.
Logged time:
h=6 m=46
